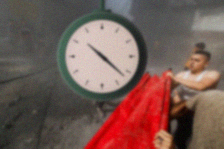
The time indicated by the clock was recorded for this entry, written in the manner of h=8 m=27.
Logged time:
h=10 m=22
